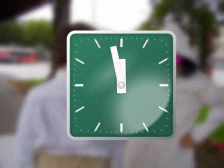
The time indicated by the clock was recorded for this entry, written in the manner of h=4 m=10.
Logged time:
h=11 m=58
